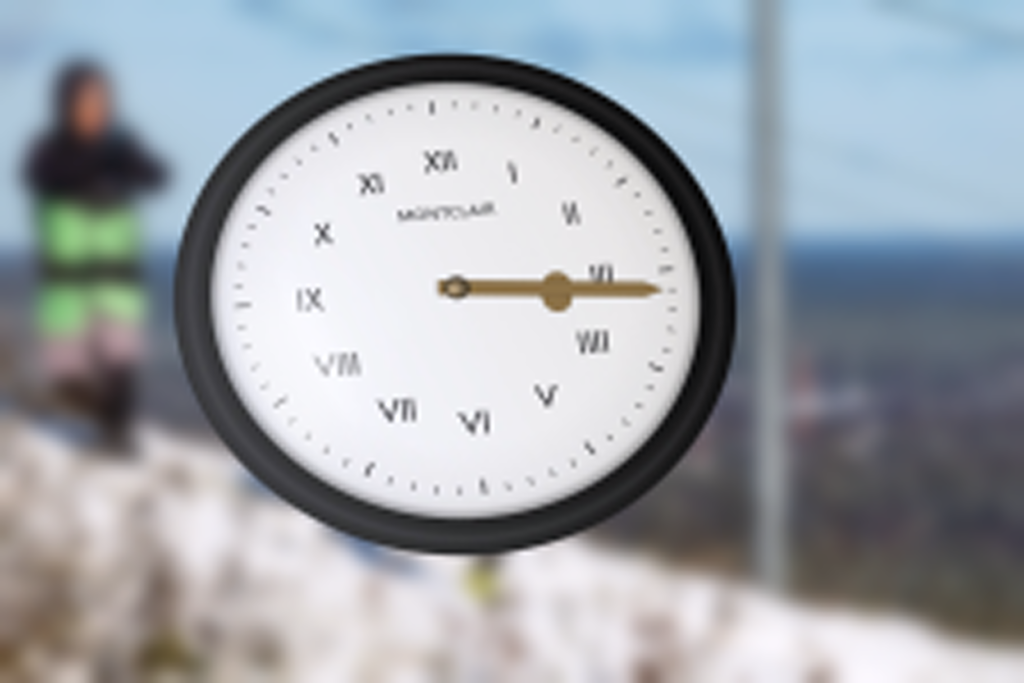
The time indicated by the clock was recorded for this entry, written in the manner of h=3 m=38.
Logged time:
h=3 m=16
